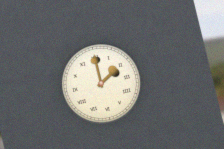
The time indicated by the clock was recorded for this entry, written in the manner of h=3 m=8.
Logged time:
h=2 m=0
